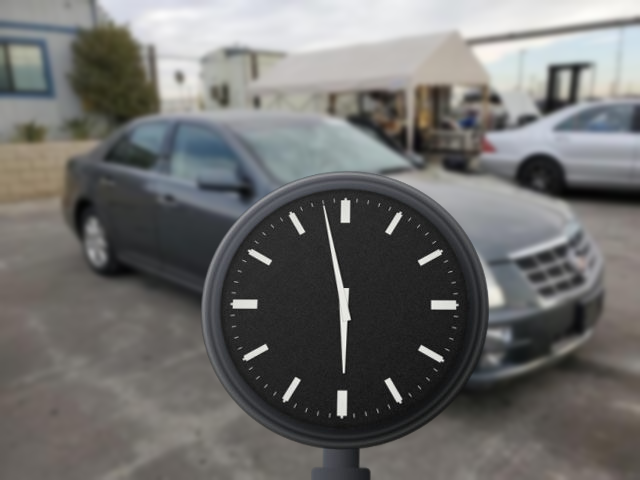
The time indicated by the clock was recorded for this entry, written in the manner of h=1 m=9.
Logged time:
h=5 m=58
